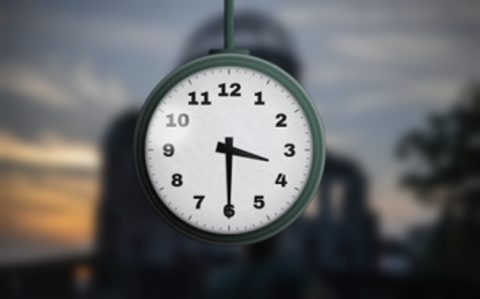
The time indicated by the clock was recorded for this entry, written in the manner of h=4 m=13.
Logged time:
h=3 m=30
